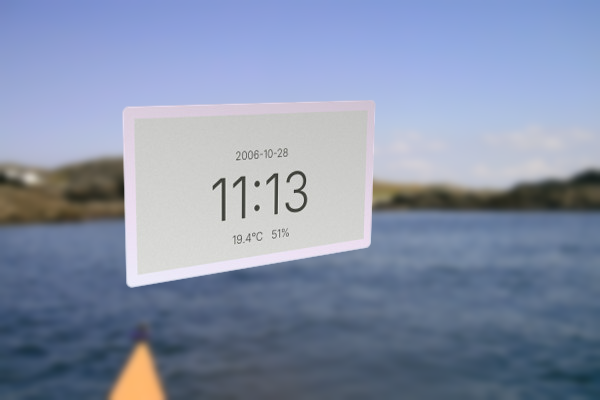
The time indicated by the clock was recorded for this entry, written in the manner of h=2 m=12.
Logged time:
h=11 m=13
